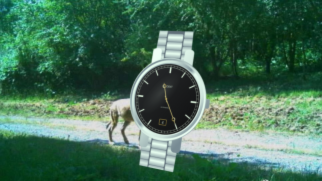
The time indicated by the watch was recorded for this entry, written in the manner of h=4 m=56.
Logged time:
h=11 m=25
